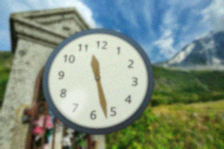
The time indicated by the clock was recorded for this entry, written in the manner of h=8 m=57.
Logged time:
h=11 m=27
